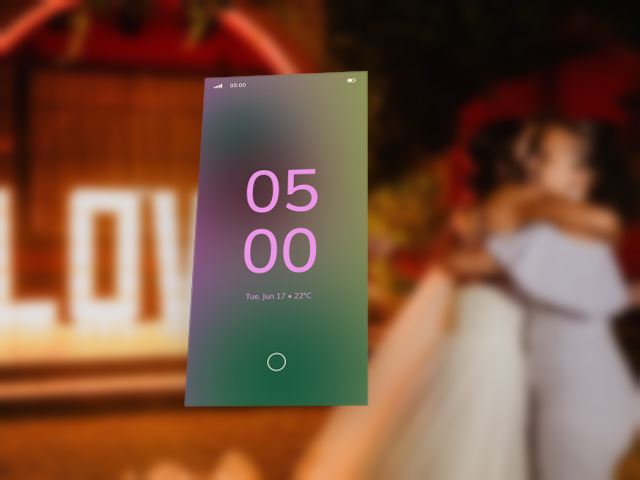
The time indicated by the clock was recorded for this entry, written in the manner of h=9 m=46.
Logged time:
h=5 m=0
